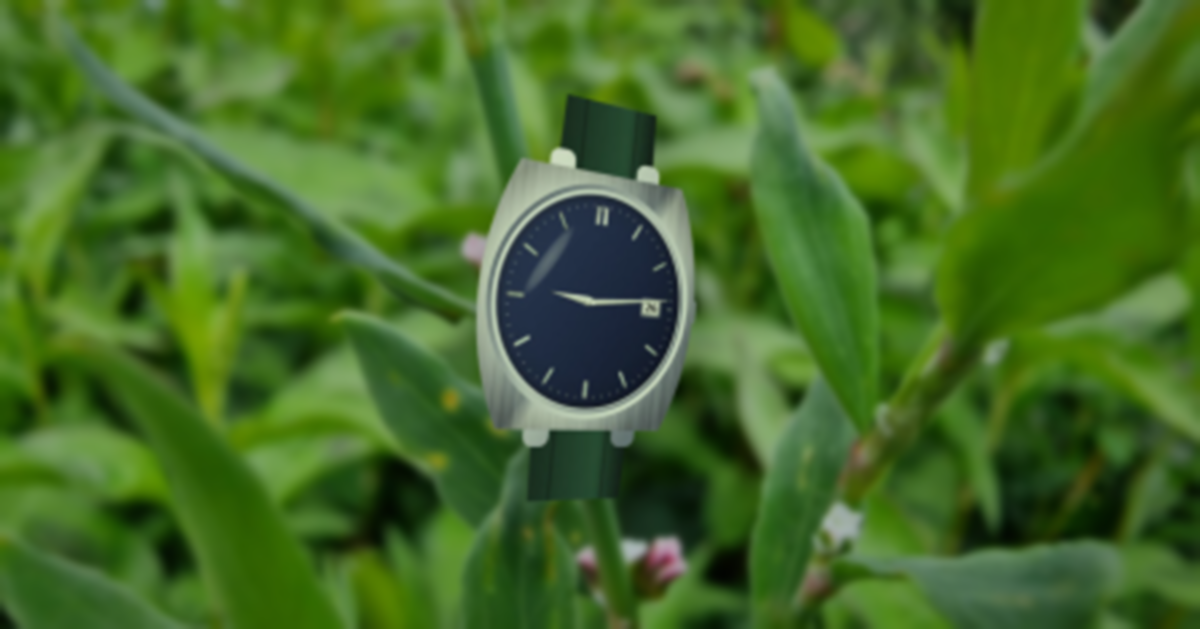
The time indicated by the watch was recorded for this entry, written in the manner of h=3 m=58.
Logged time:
h=9 m=14
